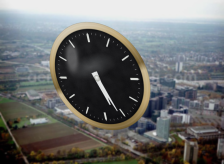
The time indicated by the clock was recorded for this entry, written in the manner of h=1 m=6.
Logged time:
h=5 m=26
